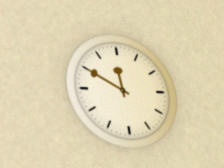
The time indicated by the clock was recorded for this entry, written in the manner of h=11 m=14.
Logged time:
h=11 m=50
